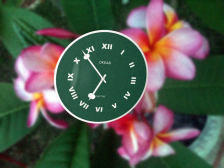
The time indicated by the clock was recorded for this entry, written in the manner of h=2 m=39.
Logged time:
h=6 m=53
